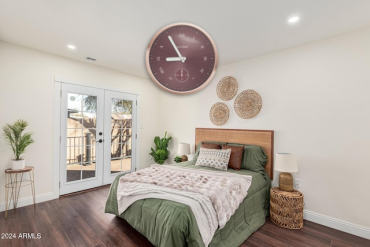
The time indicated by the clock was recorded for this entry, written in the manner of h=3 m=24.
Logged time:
h=8 m=55
